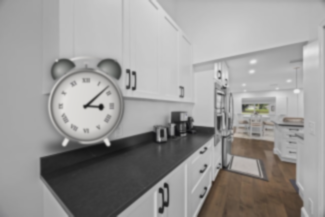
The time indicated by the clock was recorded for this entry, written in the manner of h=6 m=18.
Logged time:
h=3 m=8
